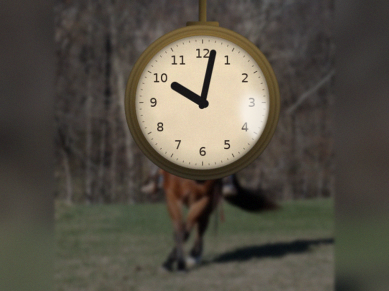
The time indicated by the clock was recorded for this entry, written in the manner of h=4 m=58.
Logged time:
h=10 m=2
